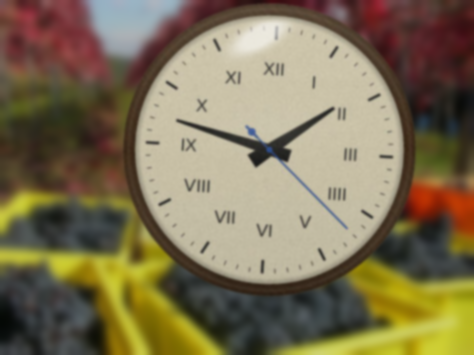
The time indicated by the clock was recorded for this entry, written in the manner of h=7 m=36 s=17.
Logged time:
h=1 m=47 s=22
